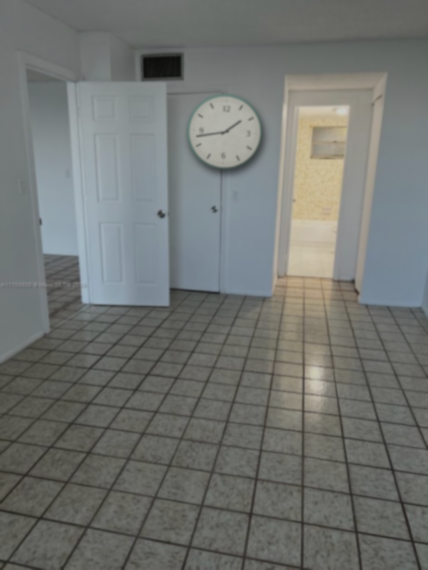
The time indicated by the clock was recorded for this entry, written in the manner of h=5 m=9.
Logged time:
h=1 m=43
